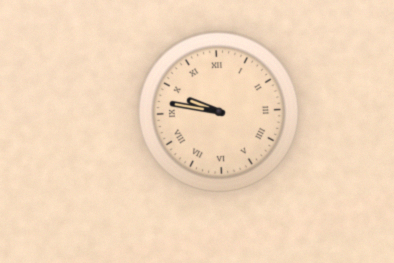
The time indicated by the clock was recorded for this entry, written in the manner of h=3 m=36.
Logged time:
h=9 m=47
